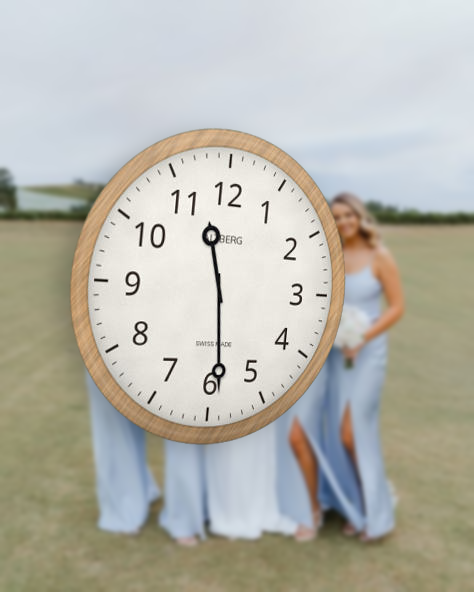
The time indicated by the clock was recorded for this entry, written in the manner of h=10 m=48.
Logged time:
h=11 m=29
